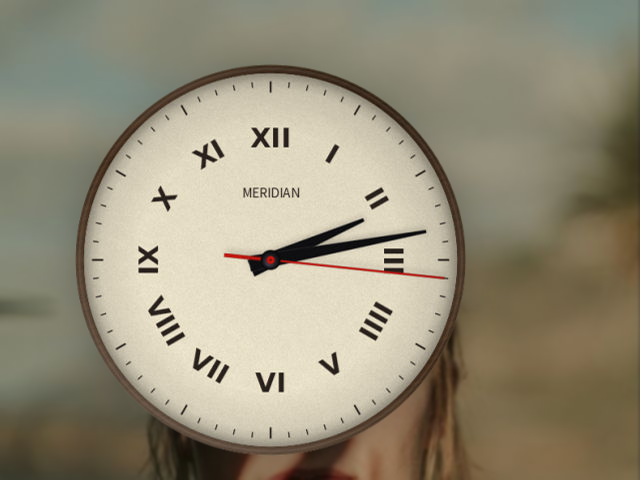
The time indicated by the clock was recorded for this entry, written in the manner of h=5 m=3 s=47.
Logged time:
h=2 m=13 s=16
